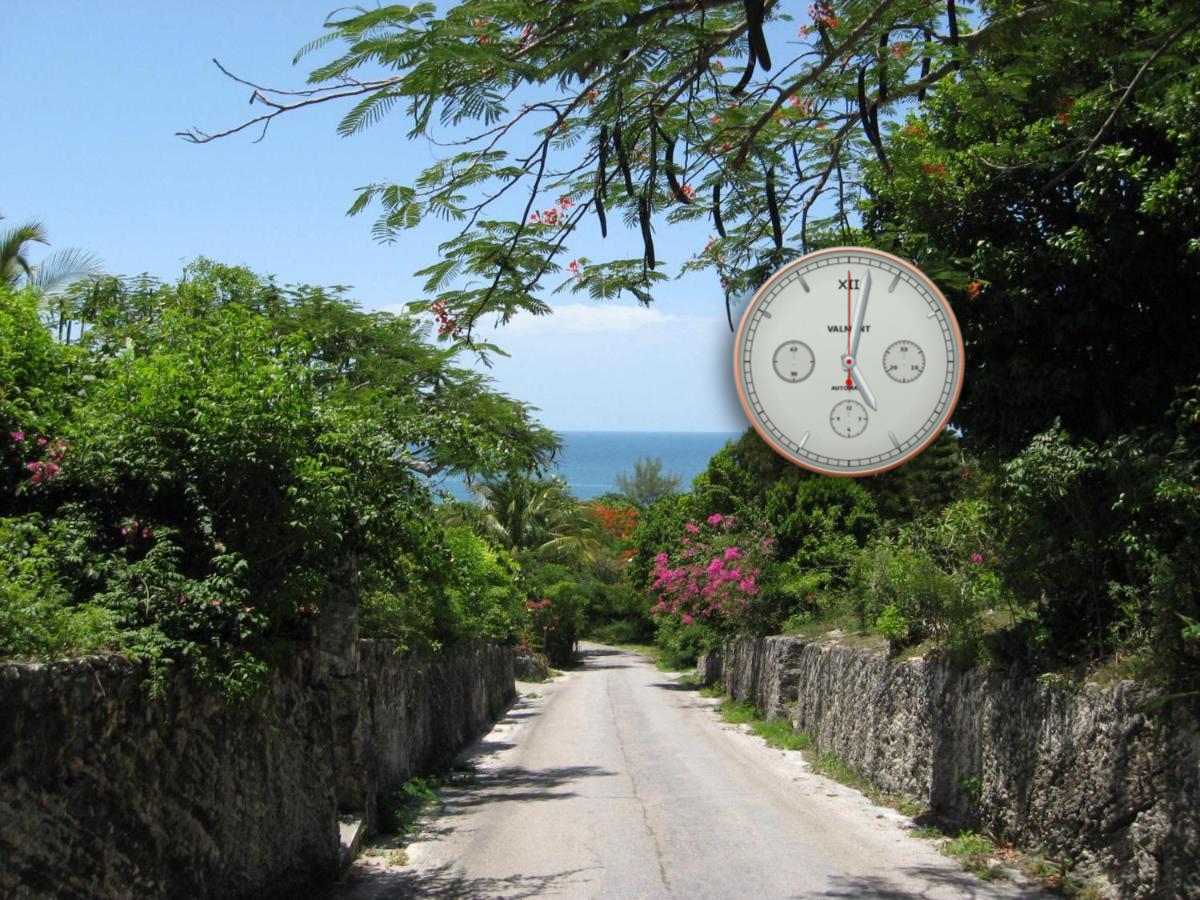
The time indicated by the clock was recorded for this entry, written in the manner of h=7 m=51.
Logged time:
h=5 m=2
